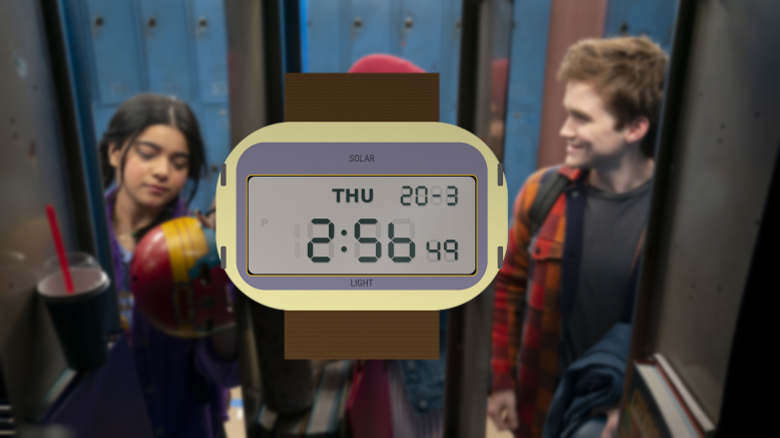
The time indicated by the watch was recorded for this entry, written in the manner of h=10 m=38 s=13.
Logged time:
h=2 m=56 s=49
